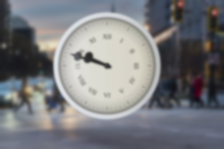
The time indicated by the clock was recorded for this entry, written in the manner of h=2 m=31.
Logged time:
h=9 m=48
